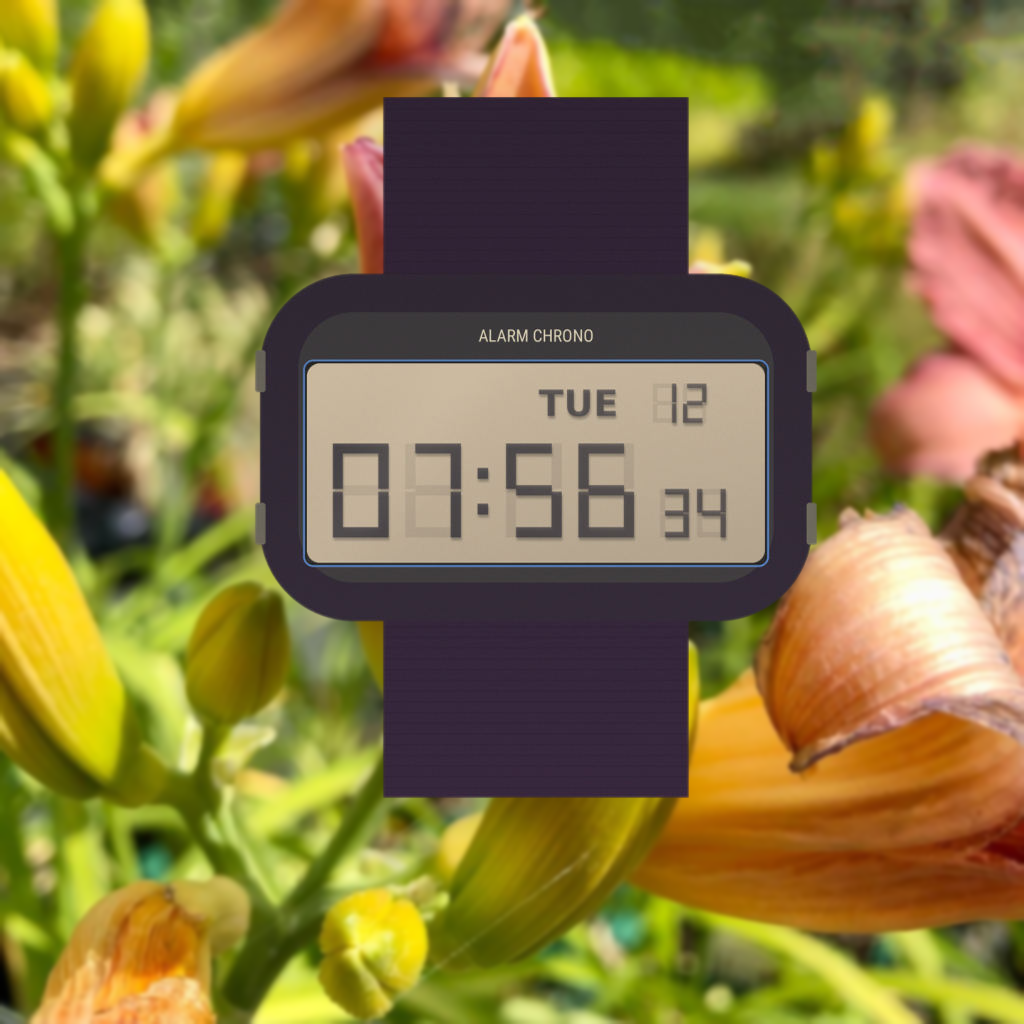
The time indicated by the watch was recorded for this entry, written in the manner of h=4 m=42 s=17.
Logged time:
h=7 m=56 s=34
